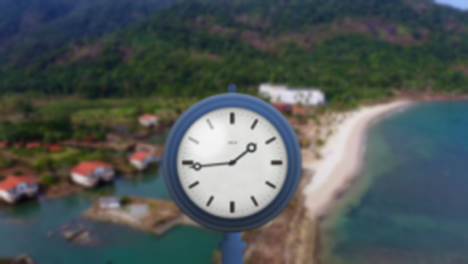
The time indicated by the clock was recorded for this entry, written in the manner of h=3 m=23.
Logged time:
h=1 m=44
